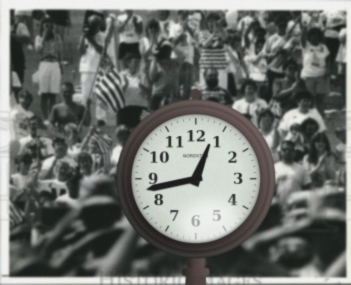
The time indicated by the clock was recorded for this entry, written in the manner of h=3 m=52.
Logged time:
h=12 m=43
